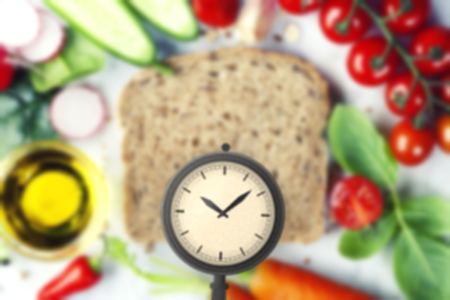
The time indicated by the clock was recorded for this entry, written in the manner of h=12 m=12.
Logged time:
h=10 m=8
